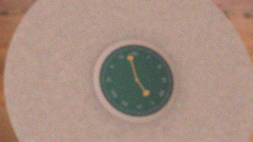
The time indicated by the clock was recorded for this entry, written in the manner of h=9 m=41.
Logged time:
h=4 m=58
